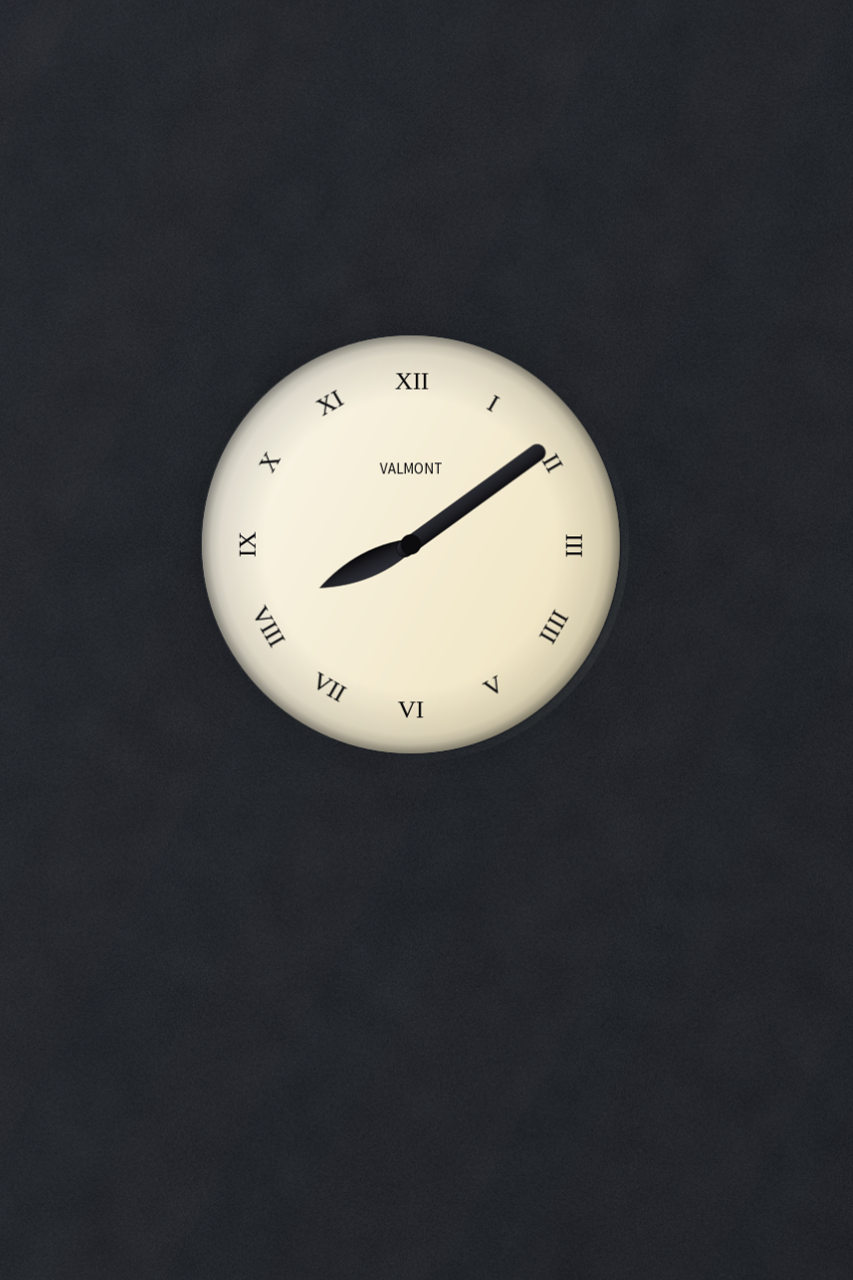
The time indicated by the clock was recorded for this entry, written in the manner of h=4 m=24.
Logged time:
h=8 m=9
